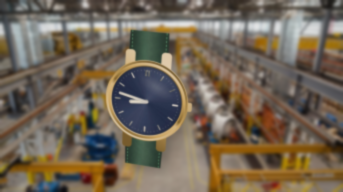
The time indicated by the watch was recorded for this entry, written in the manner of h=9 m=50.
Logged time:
h=8 m=47
